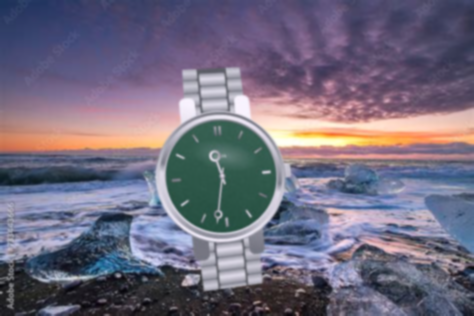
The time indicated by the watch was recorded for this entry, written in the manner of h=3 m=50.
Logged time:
h=11 m=32
